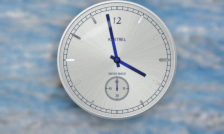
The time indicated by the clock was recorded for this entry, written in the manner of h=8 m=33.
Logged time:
h=3 m=58
